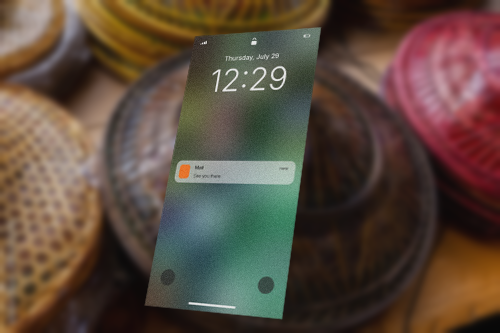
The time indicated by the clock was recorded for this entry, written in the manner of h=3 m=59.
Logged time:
h=12 m=29
